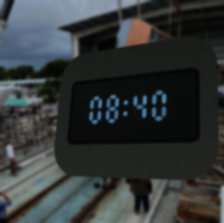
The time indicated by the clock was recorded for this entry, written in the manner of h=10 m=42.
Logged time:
h=8 m=40
